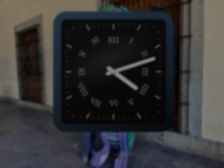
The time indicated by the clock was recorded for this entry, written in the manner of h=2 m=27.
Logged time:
h=4 m=12
